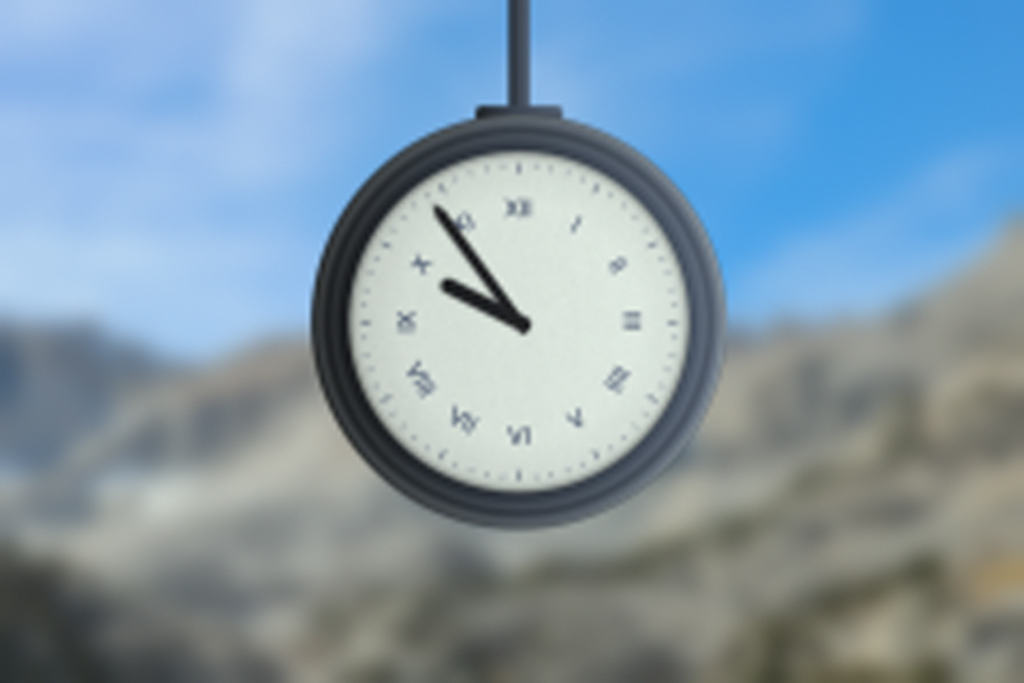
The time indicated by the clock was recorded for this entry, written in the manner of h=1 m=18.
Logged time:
h=9 m=54
